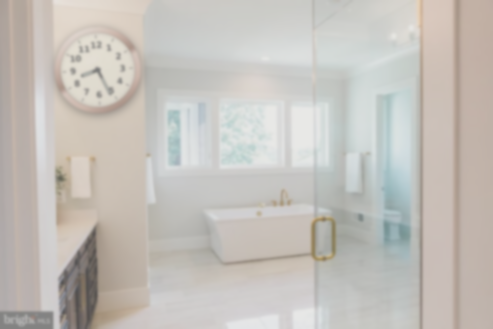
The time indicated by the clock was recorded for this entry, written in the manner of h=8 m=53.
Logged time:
h=8 m=26
